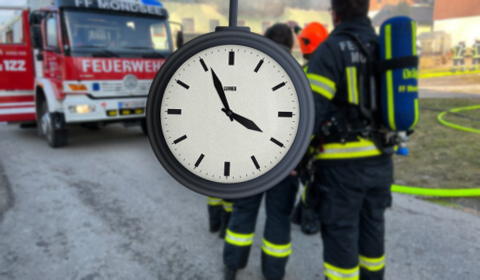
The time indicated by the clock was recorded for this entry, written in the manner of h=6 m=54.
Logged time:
h=3 m=56
